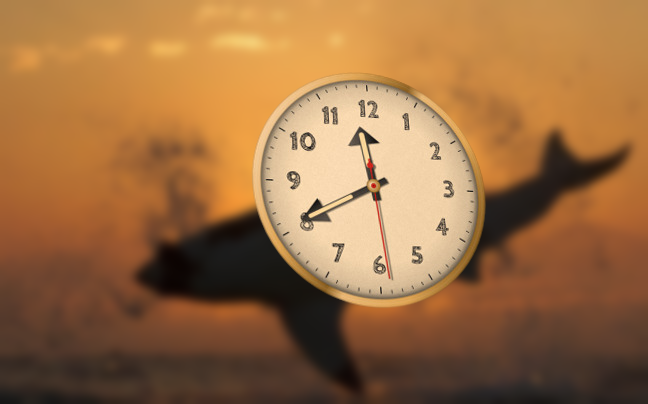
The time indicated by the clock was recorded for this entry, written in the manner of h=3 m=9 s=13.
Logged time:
h=11 m=40 s=29
